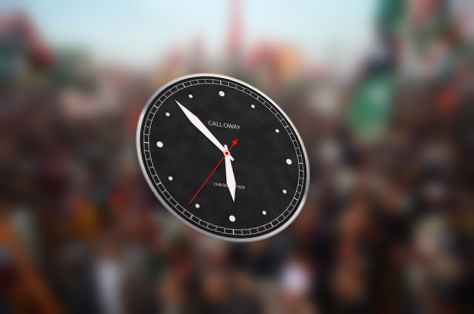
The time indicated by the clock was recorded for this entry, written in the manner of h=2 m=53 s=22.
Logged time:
h=5 m=52 s=36
